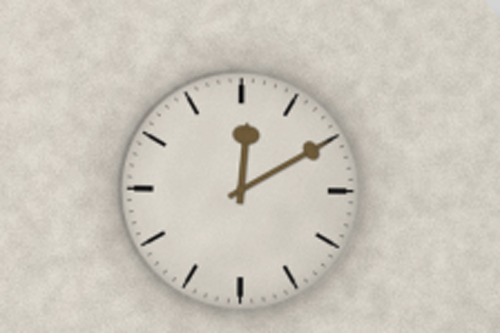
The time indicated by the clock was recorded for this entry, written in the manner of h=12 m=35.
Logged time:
h=12 m=10
